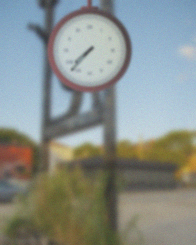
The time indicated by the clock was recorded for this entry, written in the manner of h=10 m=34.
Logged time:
h=7 m=37
